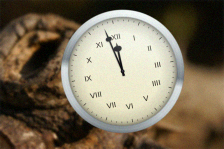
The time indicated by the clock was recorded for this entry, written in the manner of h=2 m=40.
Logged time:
h=11 m=58
